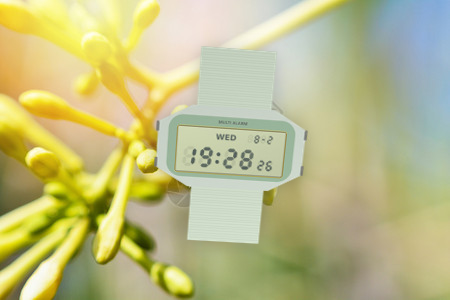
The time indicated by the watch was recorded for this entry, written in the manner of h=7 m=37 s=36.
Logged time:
h=19 m=28 s=26
